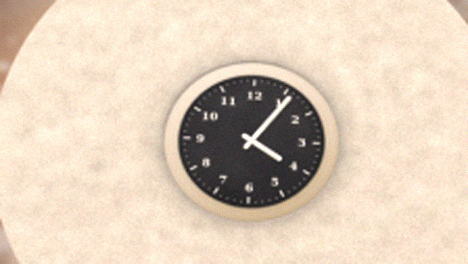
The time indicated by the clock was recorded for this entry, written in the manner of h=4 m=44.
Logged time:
h=4 m=6
